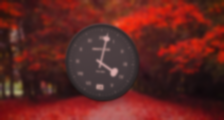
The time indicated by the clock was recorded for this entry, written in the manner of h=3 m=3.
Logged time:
h=4 m=2
